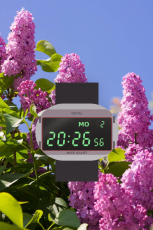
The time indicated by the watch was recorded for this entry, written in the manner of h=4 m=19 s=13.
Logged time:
h=20 m=26 s=56
